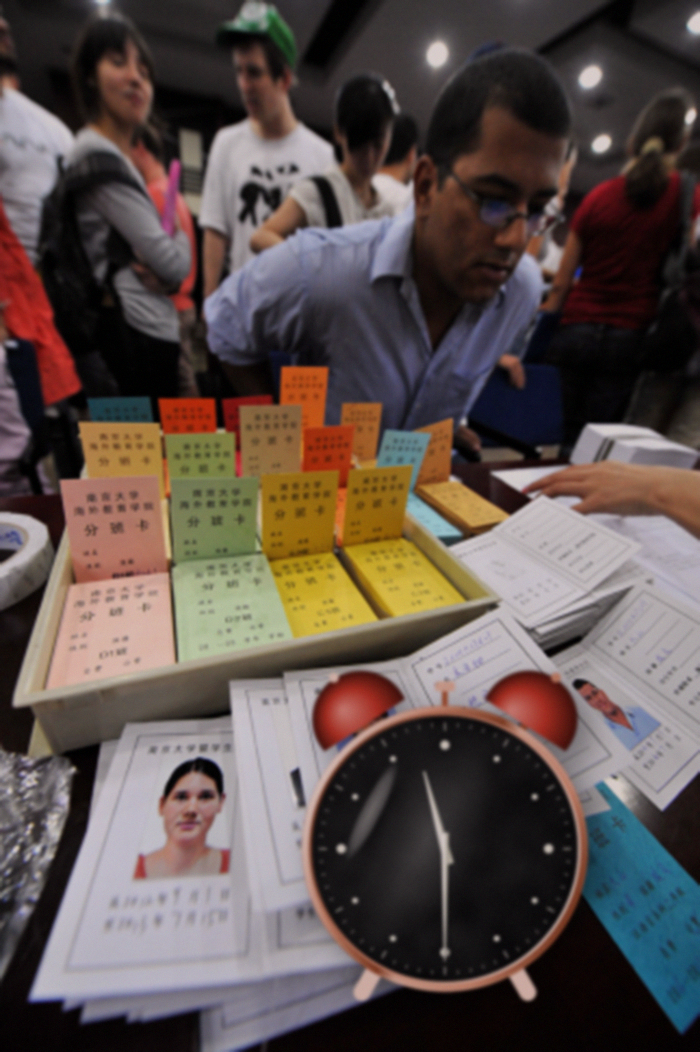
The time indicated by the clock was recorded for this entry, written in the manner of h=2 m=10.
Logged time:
h=11 m=30
